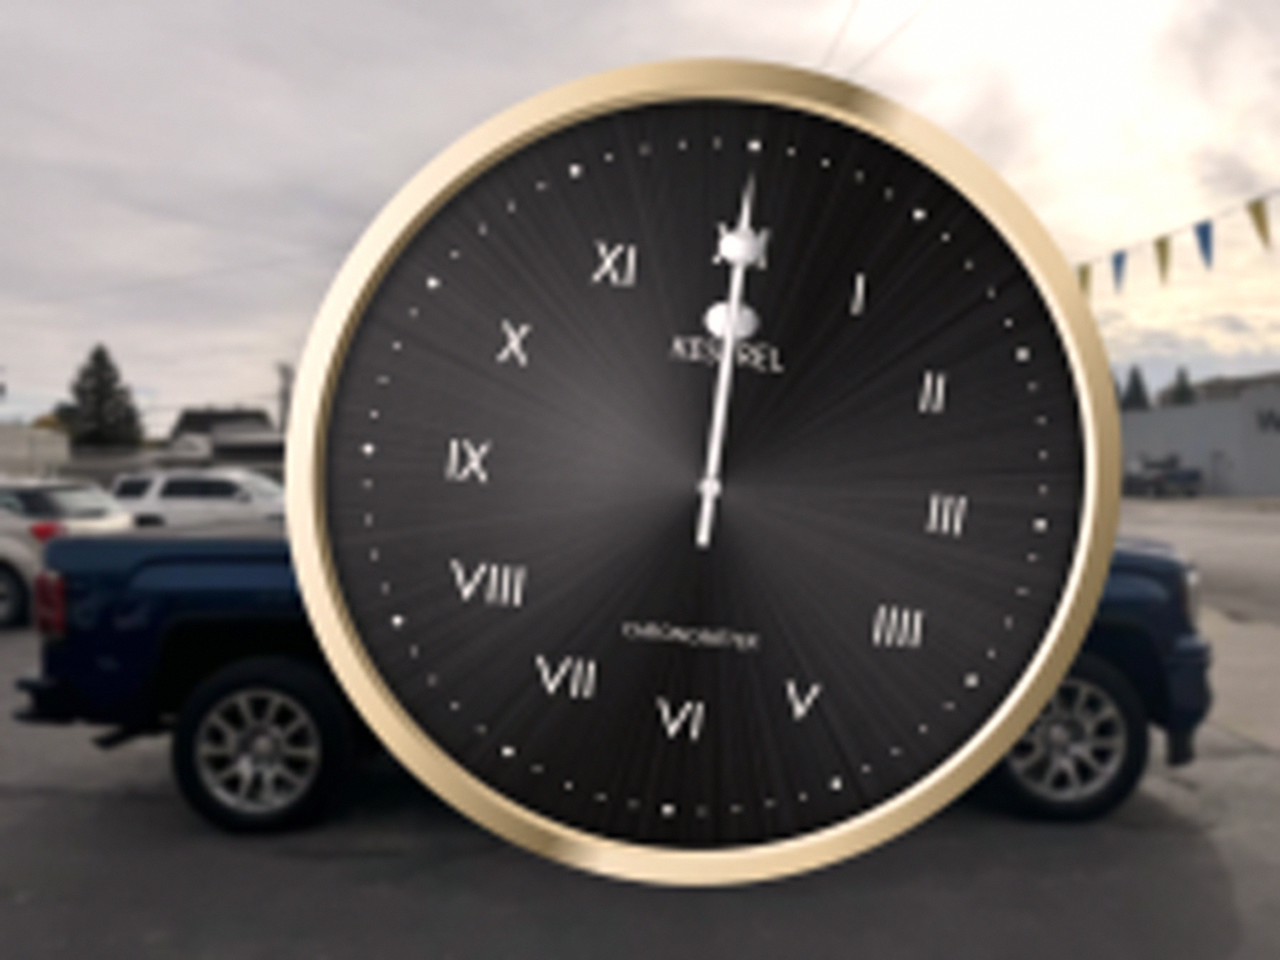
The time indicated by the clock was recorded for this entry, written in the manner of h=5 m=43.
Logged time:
h=12 m=0
